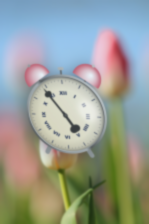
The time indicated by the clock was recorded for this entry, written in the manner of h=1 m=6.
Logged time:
h=4 m=54
